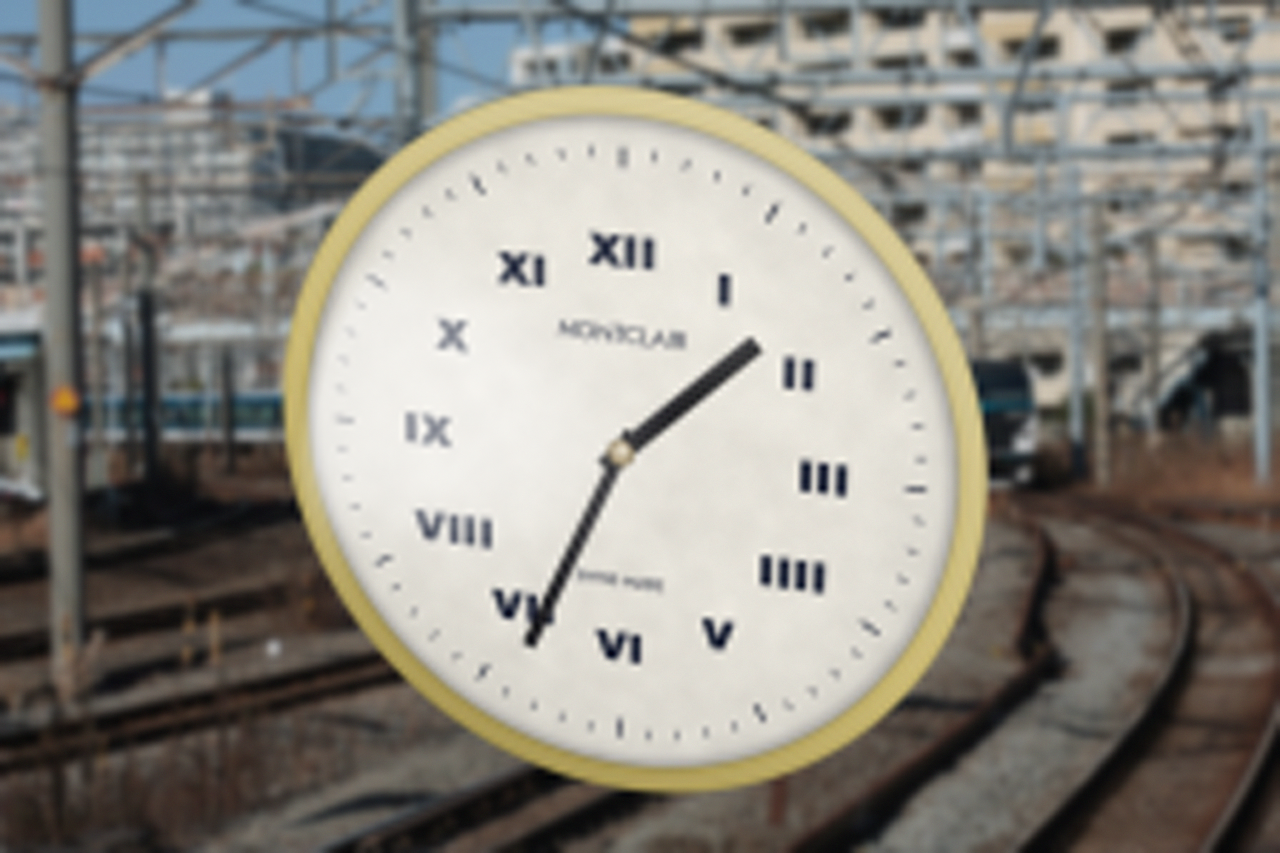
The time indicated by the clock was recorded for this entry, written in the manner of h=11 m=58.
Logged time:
h=1 m=34
